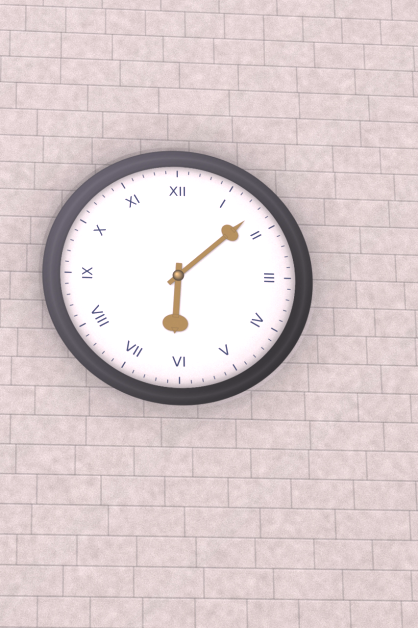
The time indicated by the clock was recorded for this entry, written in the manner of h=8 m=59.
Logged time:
h=6 m=8
